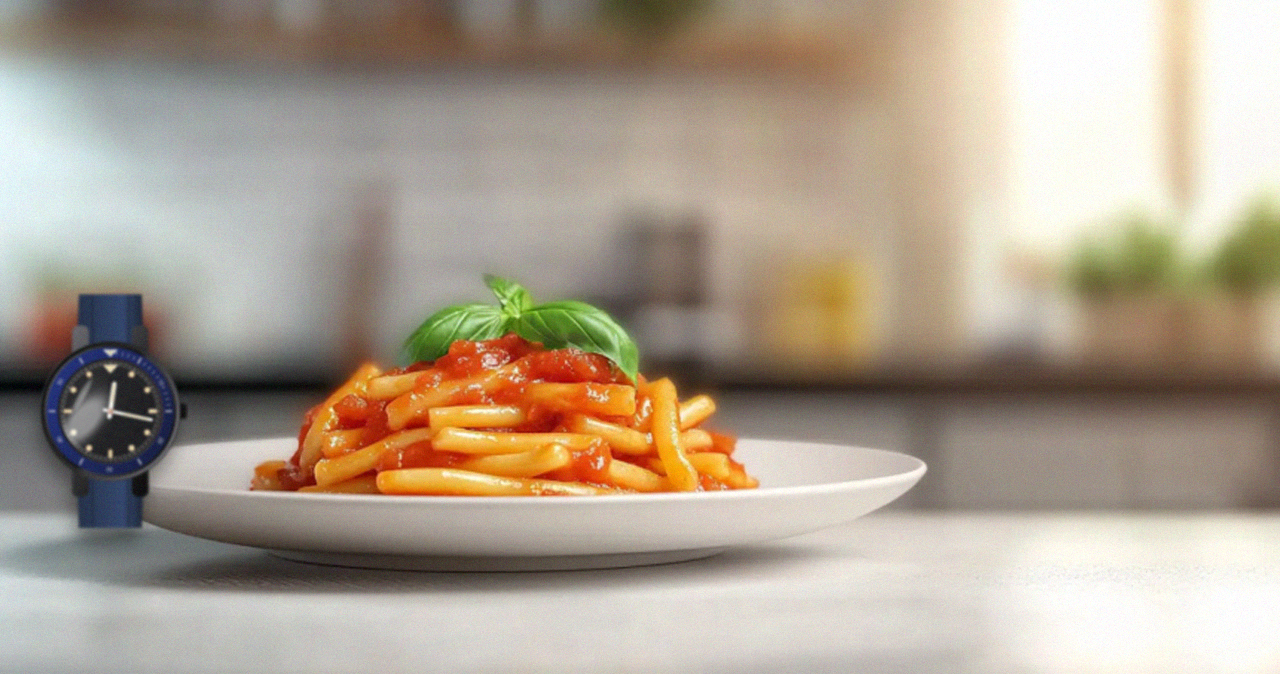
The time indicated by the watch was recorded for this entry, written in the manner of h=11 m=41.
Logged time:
h=12 m=17
